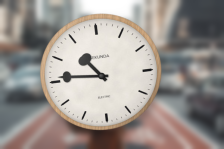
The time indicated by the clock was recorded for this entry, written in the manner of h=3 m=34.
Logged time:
h=10 m=46
